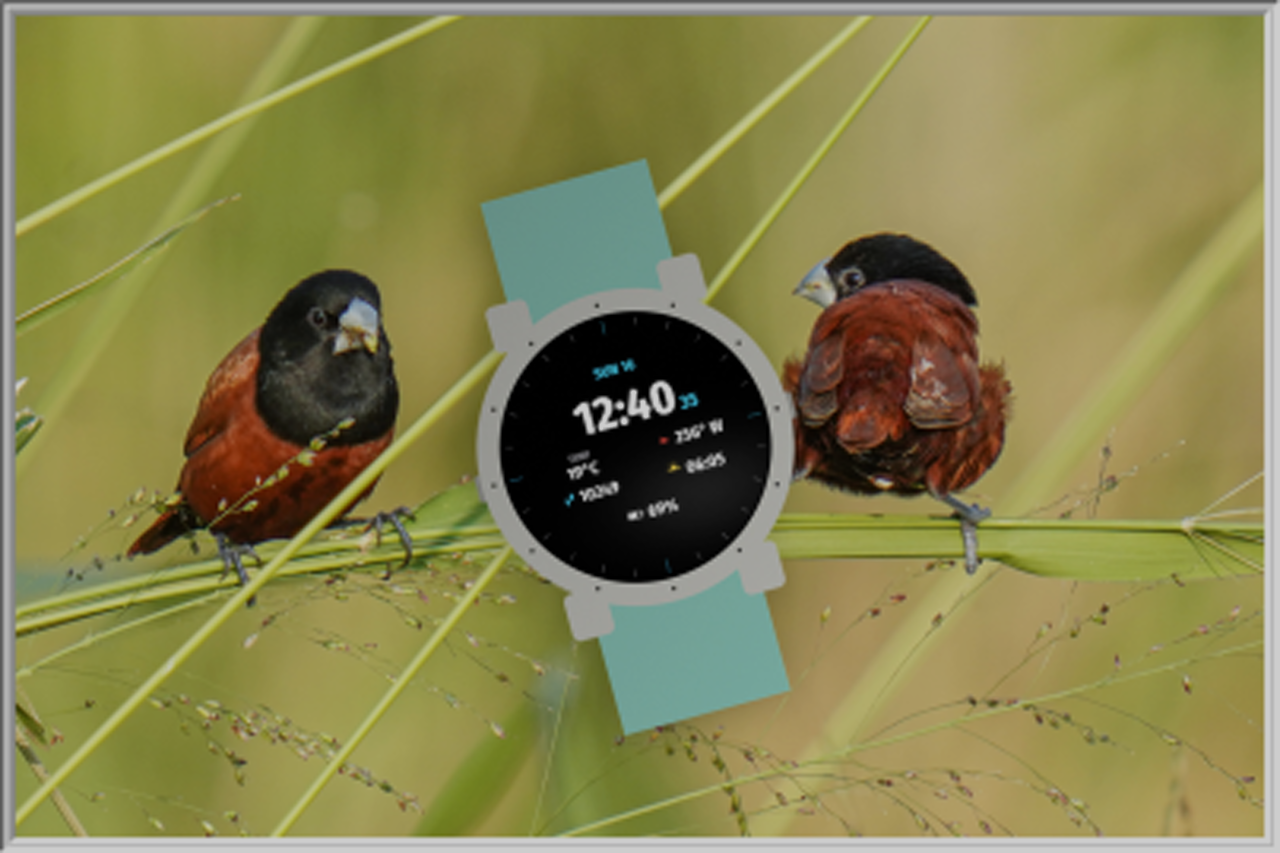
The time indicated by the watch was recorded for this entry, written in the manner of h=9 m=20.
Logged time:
h=12 m=40
